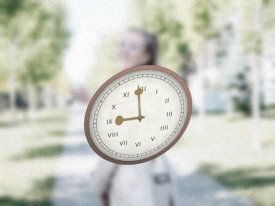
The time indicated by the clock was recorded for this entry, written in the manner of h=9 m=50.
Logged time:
h=8 m=59
